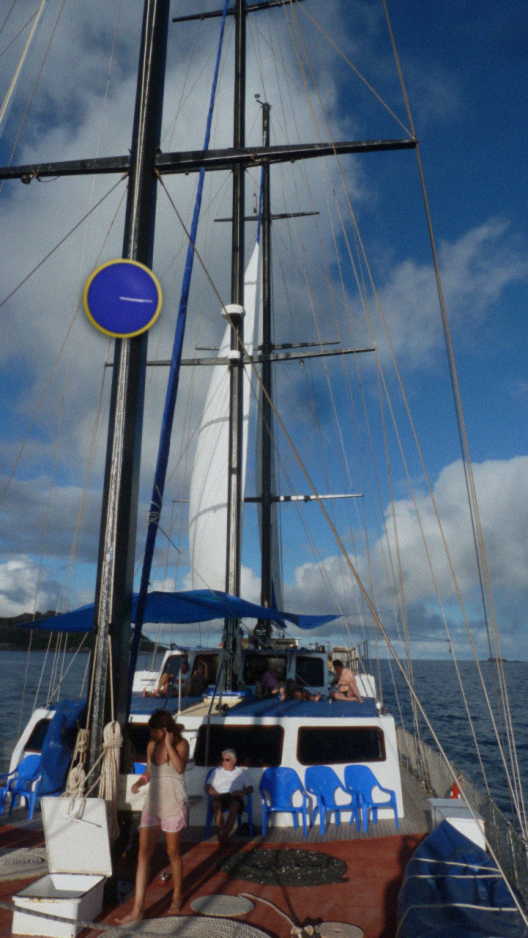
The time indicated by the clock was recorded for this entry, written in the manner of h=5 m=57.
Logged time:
h=3 m=16
